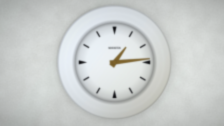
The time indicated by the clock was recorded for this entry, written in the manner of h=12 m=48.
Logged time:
h=1 m=14
